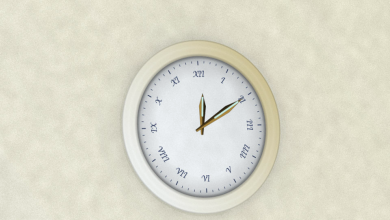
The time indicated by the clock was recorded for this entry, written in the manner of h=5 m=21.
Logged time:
h=12 m=10
